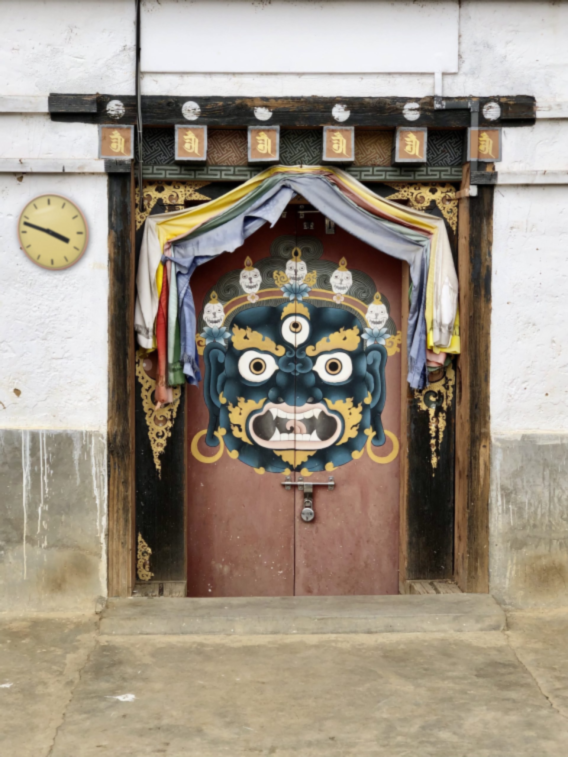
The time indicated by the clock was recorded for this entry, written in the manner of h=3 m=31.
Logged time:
h=3 m=48
